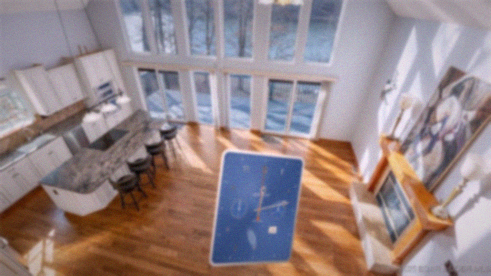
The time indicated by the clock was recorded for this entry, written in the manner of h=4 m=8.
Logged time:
h=12 m=13
